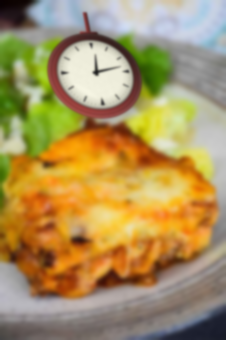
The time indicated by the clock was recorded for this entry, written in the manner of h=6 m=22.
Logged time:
h=12 m=13
